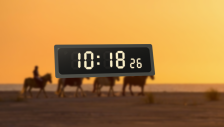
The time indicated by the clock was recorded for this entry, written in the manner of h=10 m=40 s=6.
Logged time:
h=10 m=18 s=26
